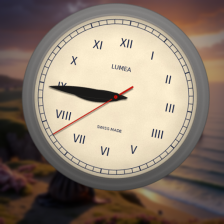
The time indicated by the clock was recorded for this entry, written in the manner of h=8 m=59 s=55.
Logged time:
h=8 m=44 s=38
